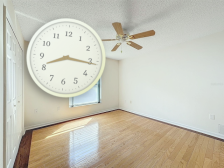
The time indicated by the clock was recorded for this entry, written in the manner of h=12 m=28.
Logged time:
h=8 m=16
